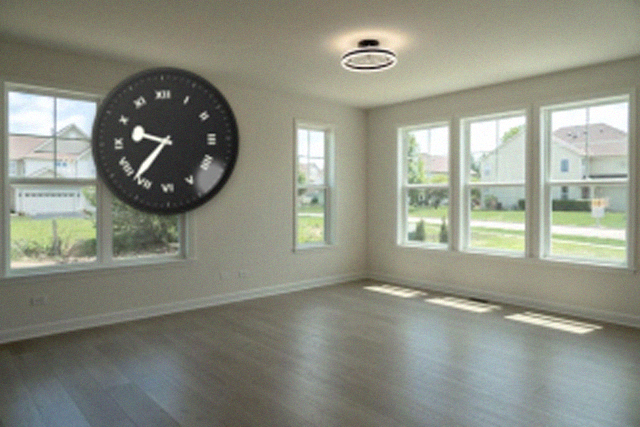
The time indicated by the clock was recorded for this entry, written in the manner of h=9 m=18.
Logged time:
h=9 m=37
